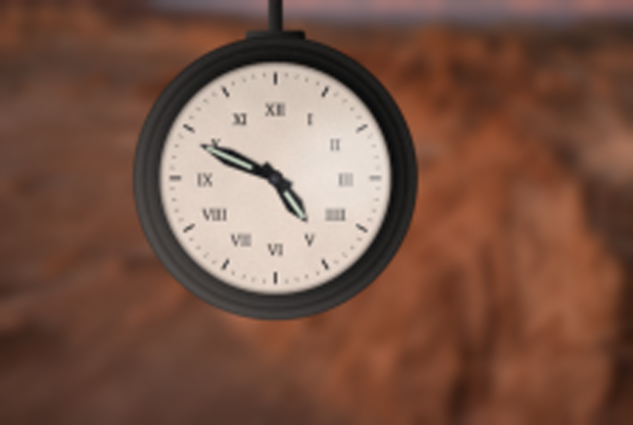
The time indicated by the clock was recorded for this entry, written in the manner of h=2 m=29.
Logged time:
h=4 m=49
